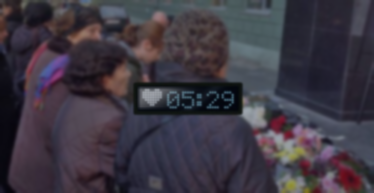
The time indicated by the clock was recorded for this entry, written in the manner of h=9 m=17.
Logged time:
h=5 m=29
